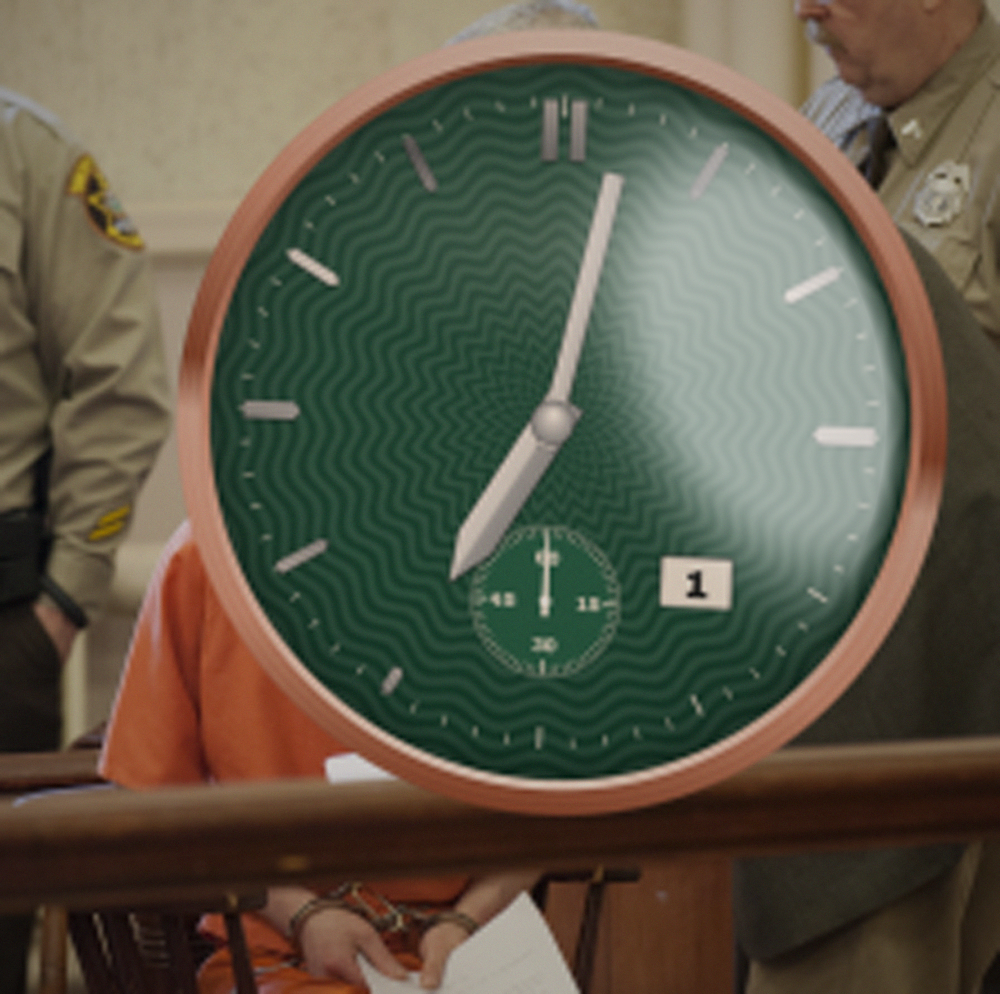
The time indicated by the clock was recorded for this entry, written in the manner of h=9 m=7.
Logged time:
h=7 m=2
